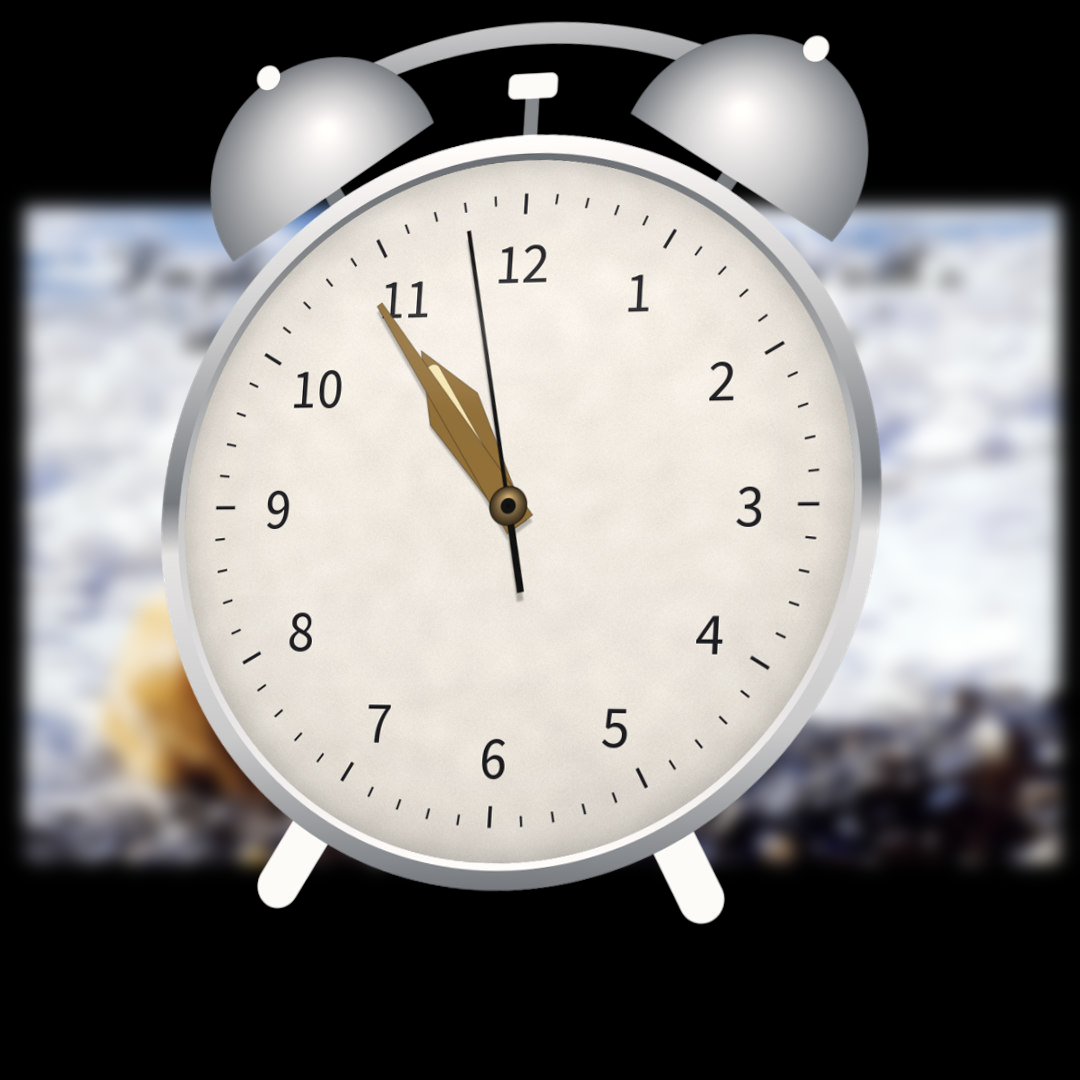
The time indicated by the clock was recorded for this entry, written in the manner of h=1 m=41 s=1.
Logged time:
h=10 m=53 s=58
